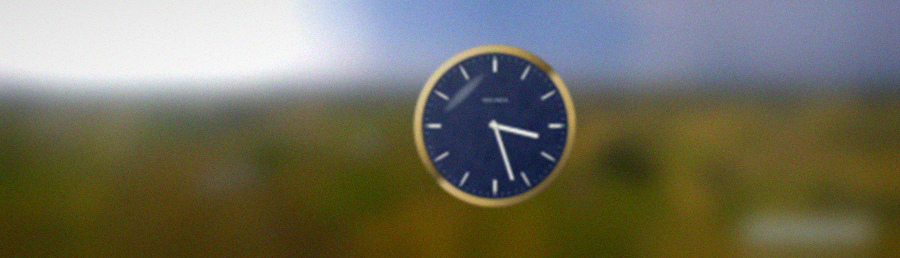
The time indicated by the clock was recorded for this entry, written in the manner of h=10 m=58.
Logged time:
h=3 m=27
